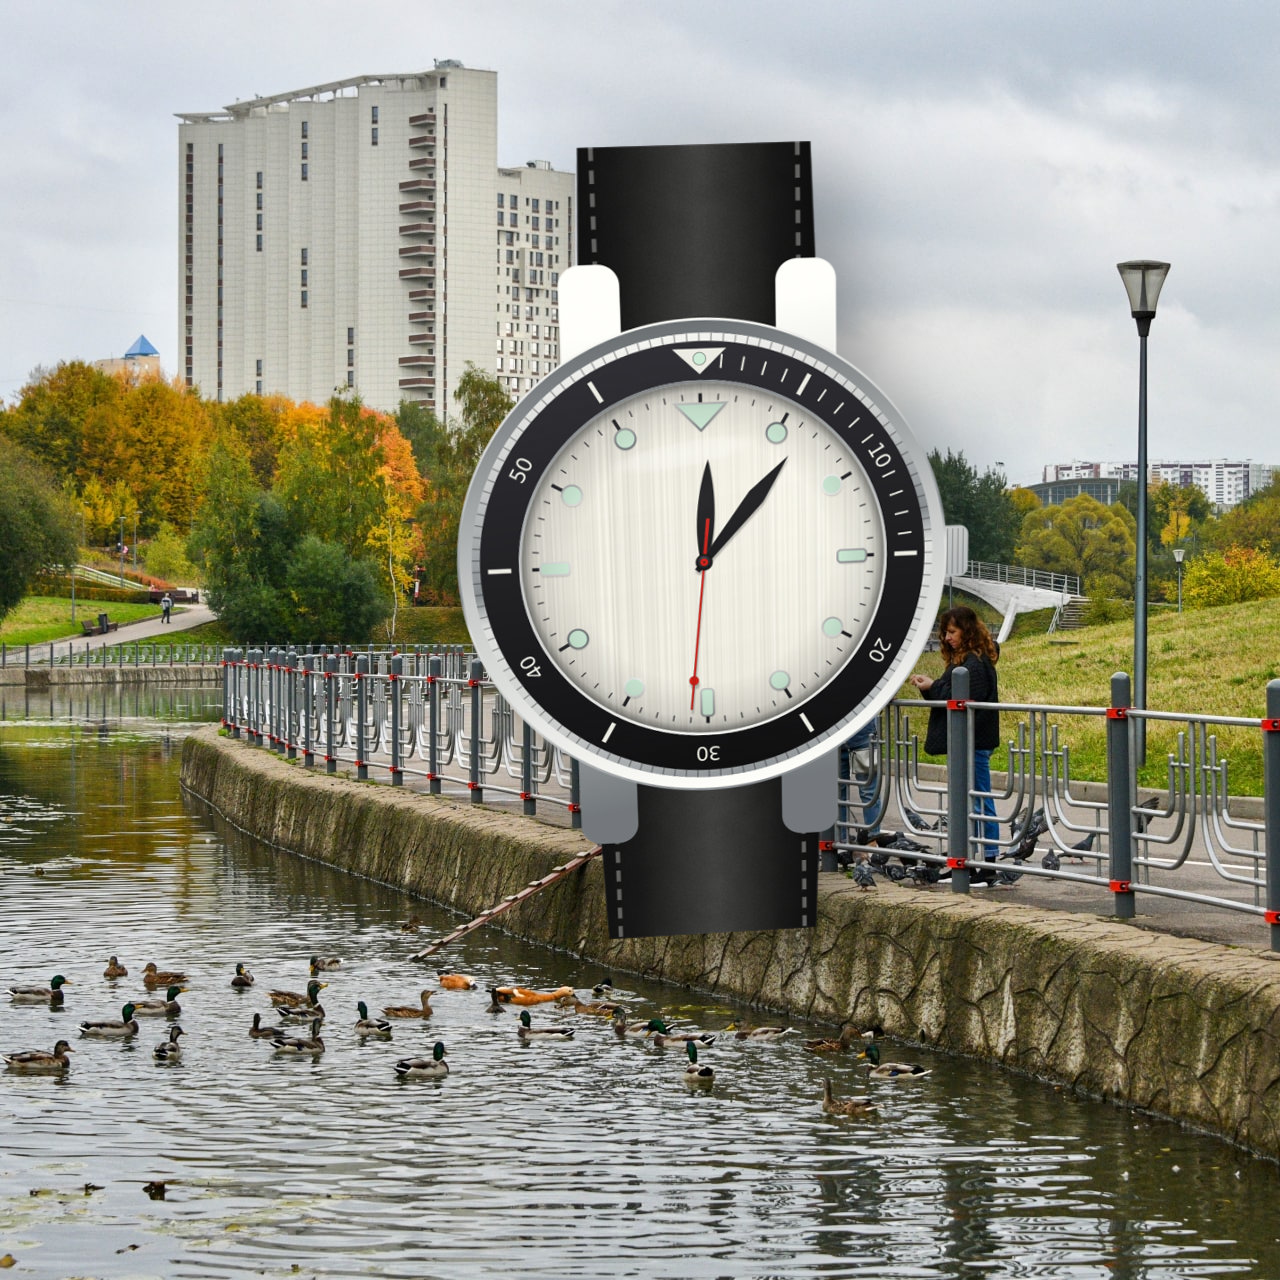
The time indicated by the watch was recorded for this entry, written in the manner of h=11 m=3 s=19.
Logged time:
h=12 m=6 s=31
